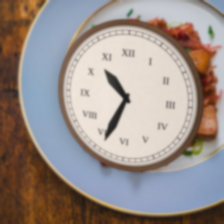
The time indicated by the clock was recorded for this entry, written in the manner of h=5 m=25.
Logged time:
h=10 m=34
